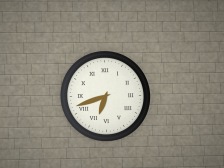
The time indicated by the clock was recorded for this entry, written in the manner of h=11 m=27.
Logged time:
h=6 m=42
